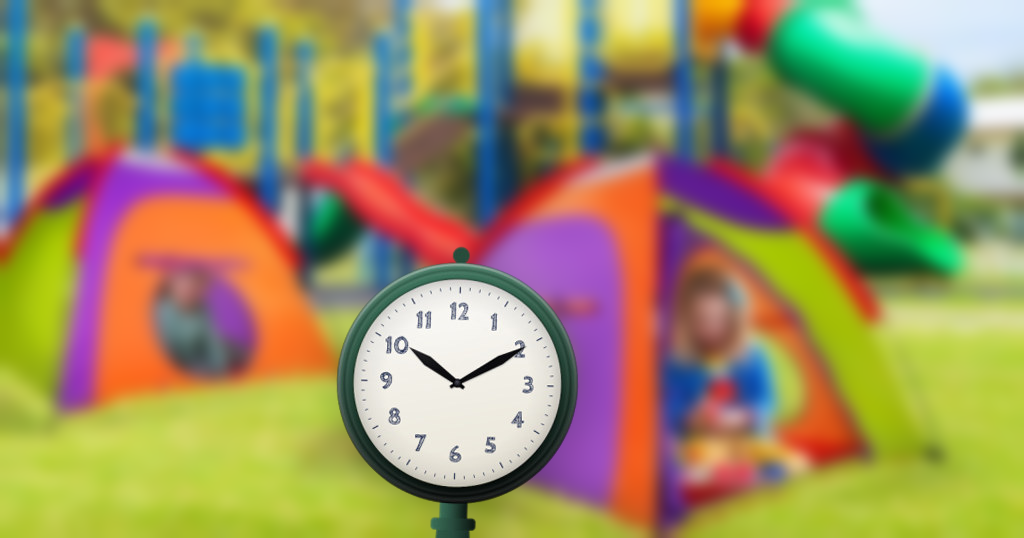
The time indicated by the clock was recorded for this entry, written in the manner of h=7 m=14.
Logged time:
h=10 m=10
